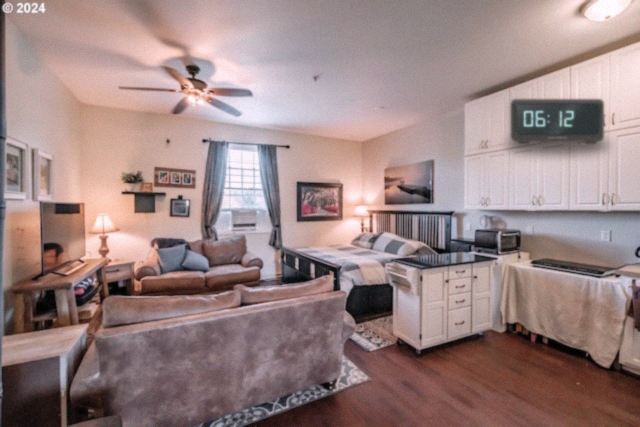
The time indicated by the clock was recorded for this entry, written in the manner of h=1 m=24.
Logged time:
h=6 m=12
